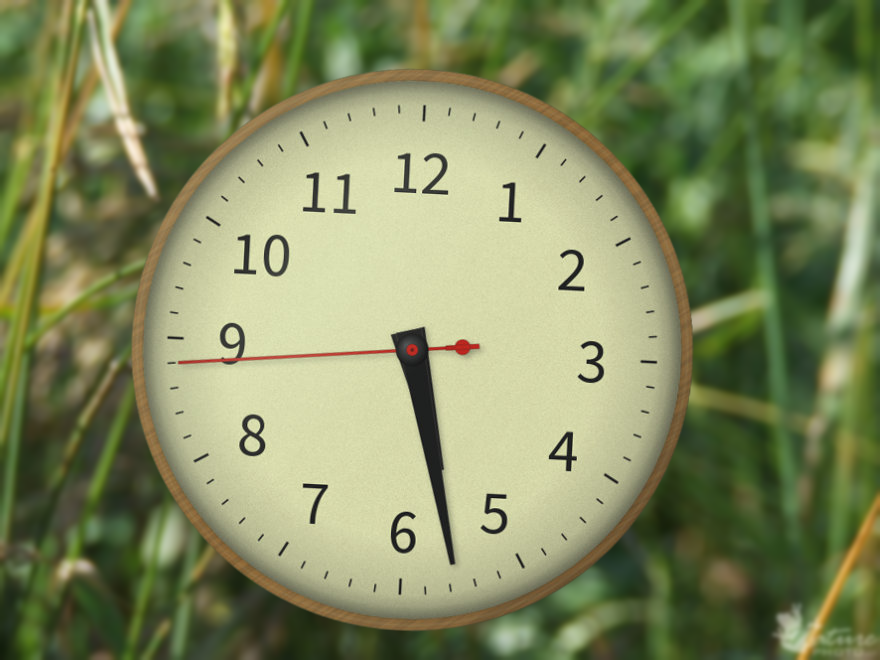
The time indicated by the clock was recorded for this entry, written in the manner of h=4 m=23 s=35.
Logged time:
h=5 m=27 s=44
